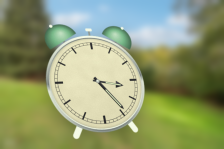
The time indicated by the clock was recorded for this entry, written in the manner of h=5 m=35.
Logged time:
h=3 m=24
